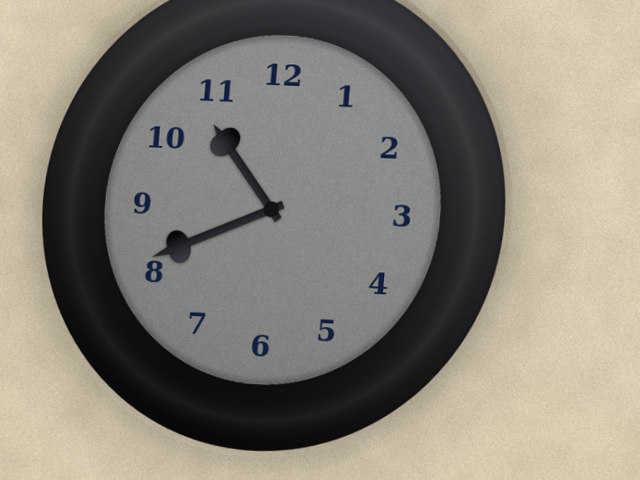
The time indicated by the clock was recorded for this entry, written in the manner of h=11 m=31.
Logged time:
h=10 m=41
